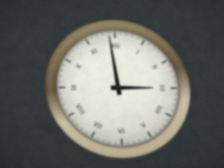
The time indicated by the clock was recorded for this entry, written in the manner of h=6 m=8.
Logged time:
h=2 m=59
